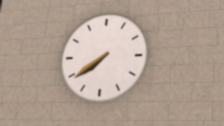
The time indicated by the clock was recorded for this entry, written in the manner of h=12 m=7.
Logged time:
h=7 m=39
